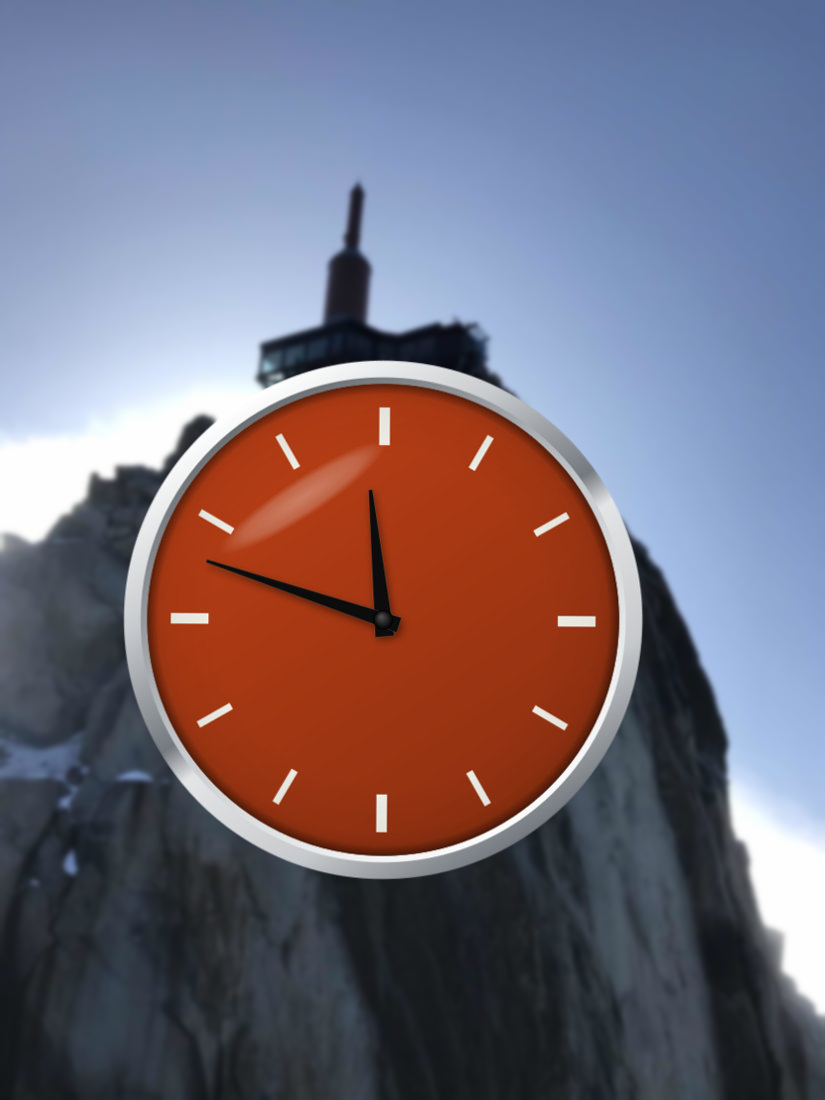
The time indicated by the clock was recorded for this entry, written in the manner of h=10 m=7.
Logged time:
h=11 m=48
